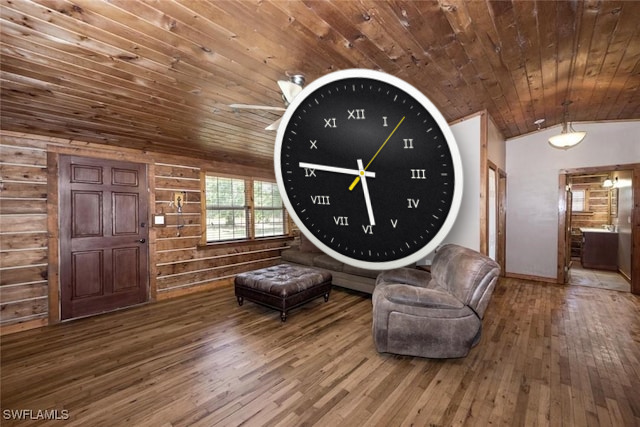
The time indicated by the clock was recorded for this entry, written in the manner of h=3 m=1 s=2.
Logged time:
h=5 m=46 s=7
